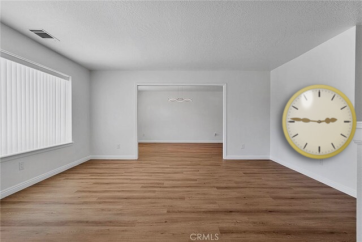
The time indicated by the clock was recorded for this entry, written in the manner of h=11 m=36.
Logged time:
h=2 m=46
